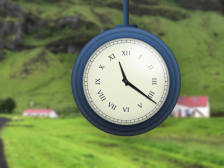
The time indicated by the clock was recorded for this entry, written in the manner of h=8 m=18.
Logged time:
h=11 m=21
